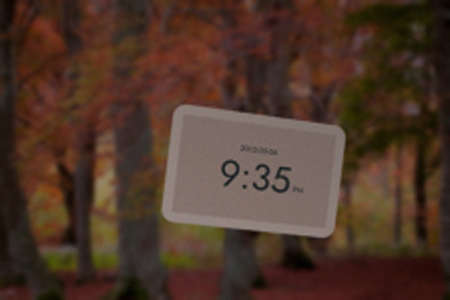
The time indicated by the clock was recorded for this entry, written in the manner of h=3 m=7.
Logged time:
h=9 m=35
